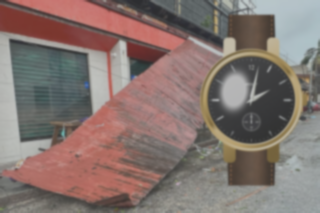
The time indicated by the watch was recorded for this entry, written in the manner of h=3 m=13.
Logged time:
h=2 m=2
